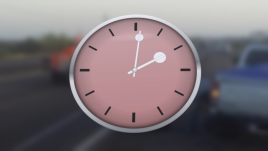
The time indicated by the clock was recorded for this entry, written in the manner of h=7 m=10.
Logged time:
h=2 m=1
